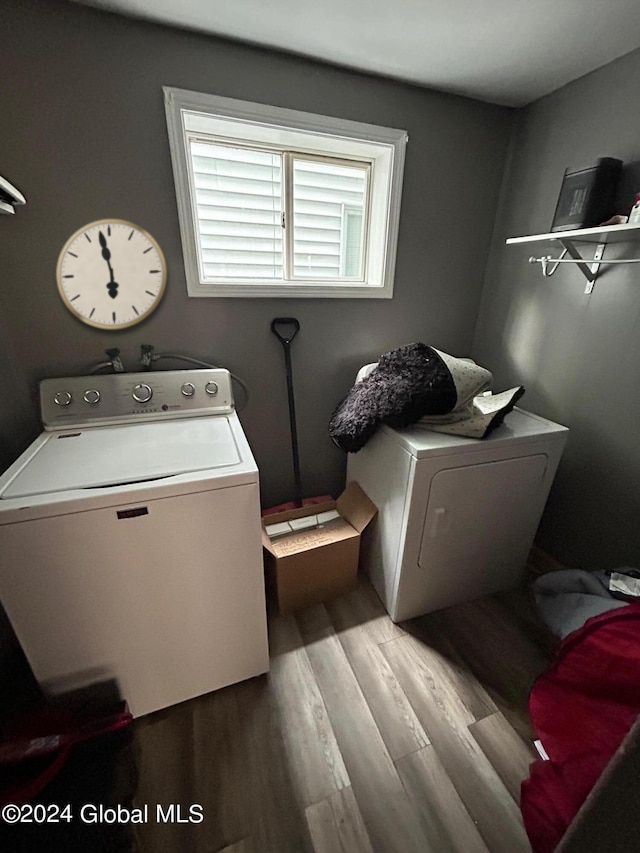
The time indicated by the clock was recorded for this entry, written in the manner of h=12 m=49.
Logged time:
h=5 m=58
